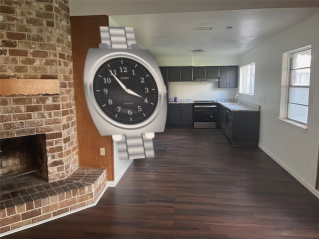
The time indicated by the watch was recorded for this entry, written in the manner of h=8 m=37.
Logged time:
h=3 m=54
